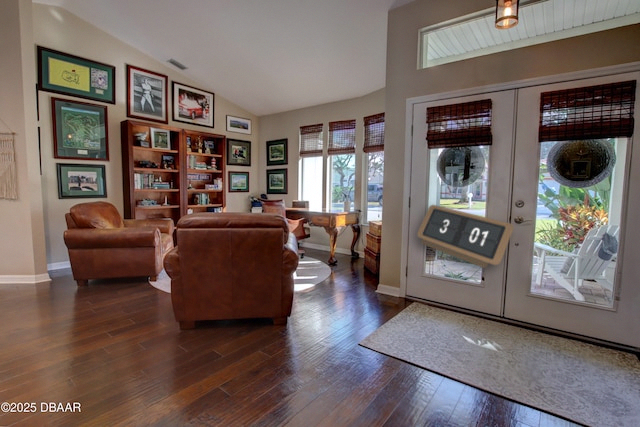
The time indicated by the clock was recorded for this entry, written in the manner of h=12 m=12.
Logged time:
h=3 m=1
